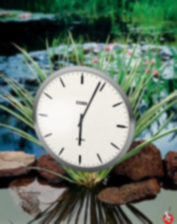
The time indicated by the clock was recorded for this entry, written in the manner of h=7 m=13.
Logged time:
h=6 m=4
